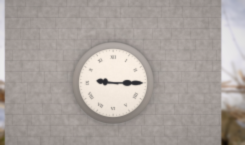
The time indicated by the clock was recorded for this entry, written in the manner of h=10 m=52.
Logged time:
h=9 m=15
